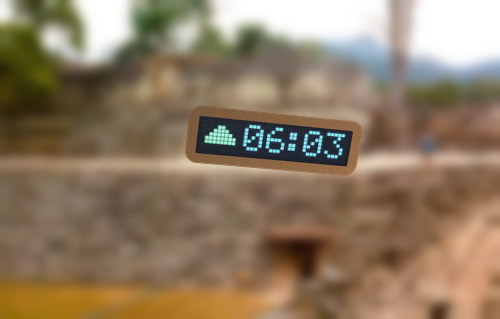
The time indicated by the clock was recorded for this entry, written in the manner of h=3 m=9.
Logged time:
h=6 m=3
